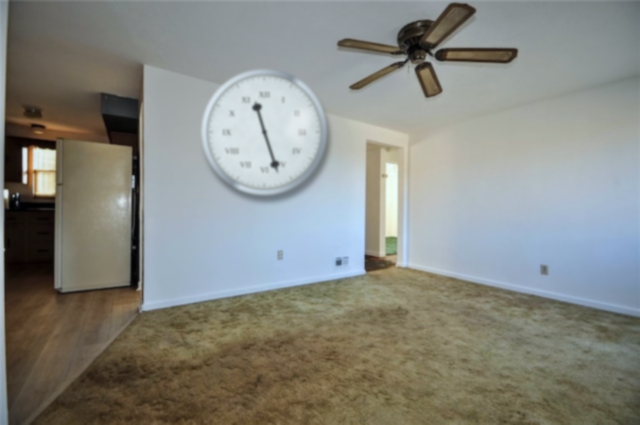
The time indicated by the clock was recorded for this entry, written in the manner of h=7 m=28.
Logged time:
h=11 m=27
